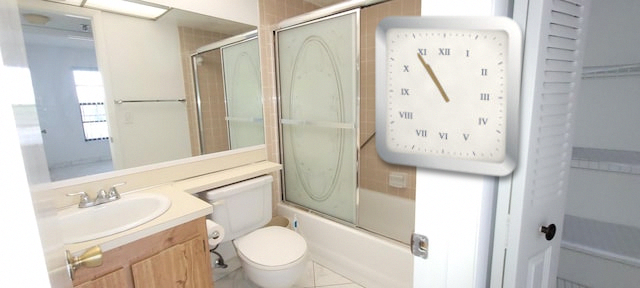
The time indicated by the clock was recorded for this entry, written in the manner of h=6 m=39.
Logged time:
h=10 m=54
